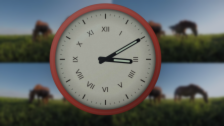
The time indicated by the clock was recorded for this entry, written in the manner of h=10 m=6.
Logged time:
h=3 m=10
